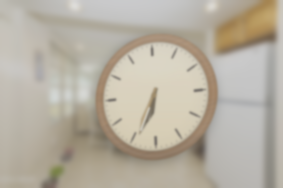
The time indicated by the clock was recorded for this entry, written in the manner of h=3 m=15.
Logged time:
h=6 m=34
